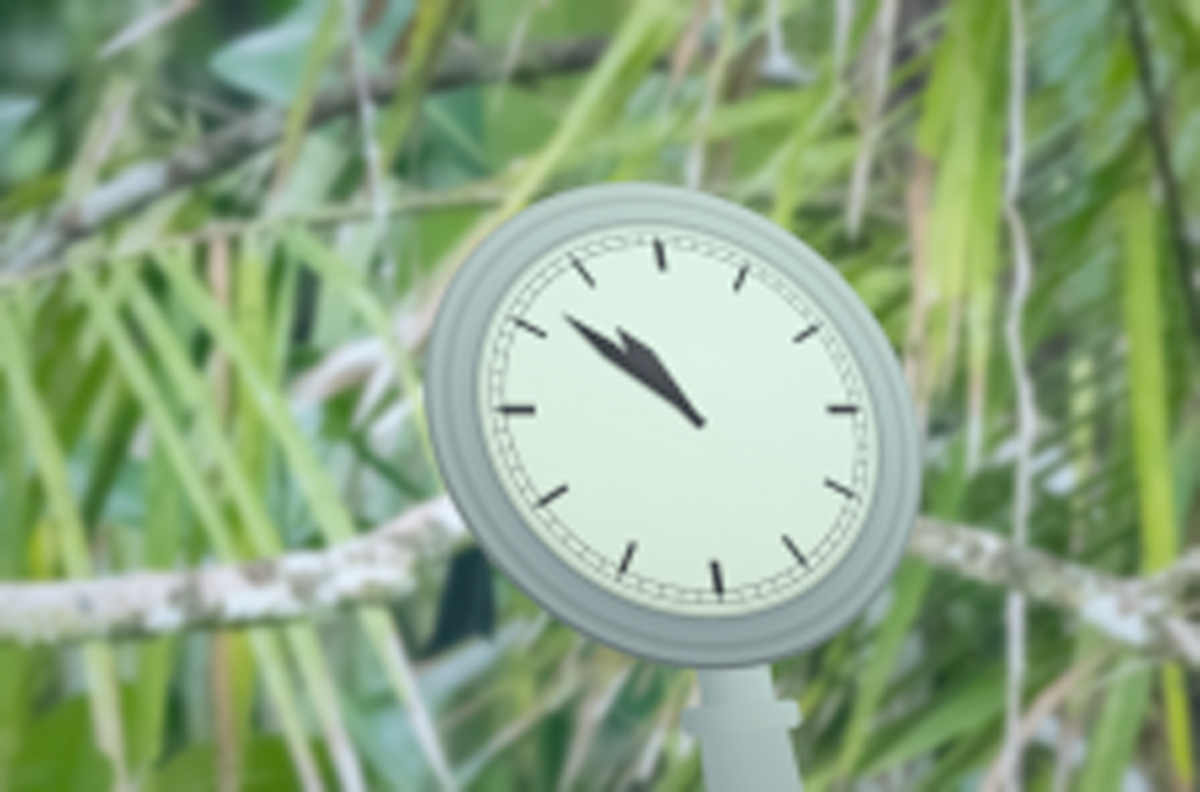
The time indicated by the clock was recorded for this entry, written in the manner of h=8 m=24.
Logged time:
h=10 m=52
